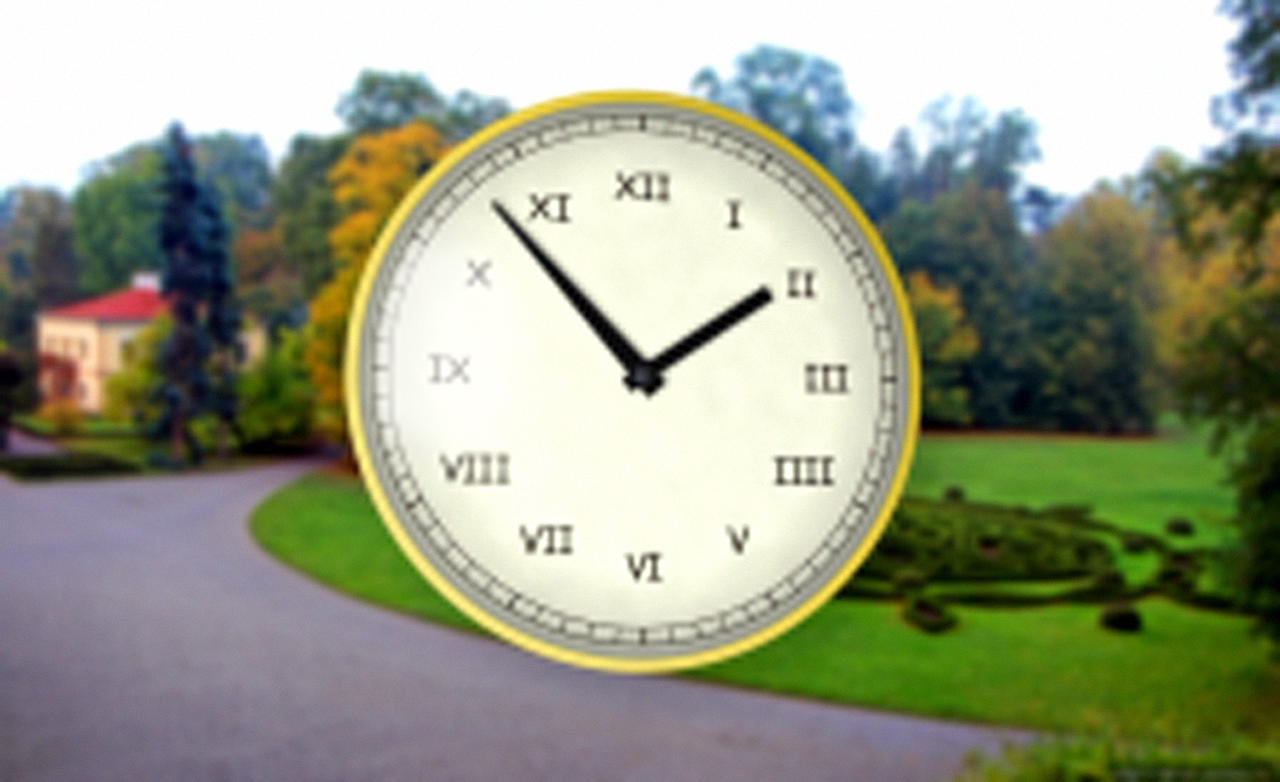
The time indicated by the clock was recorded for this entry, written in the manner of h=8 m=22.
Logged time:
h=1 m=53
